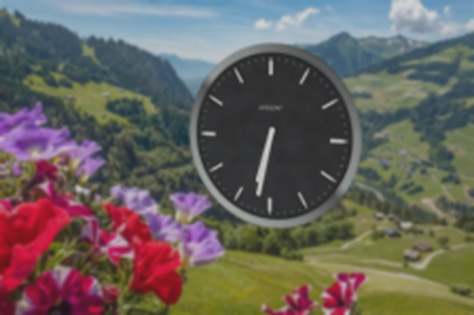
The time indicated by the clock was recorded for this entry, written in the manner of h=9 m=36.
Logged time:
h=6 m=32
